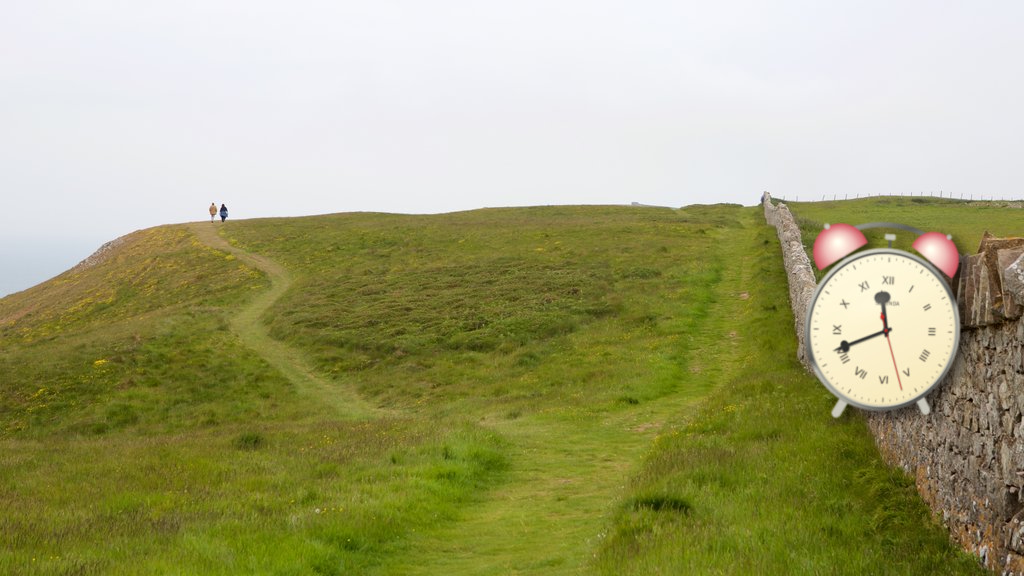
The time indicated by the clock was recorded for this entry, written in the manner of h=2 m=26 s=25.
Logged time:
h=11 m=41 s=27
